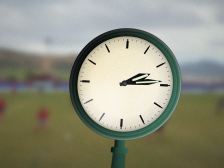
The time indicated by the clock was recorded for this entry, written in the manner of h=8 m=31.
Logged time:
h=2 m=14
